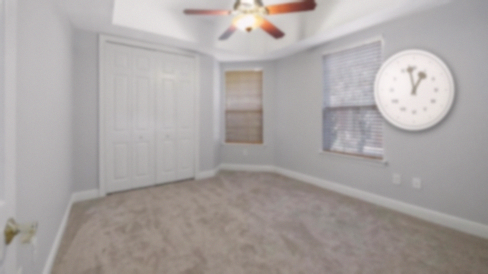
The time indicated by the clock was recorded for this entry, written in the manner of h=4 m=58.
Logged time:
h=12 m=58
